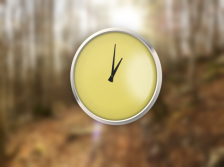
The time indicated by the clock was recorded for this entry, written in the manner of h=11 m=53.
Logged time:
h=1 m=1
